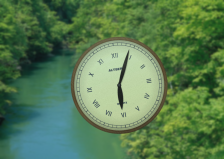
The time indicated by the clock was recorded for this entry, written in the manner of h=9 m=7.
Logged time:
h=6 m=4
